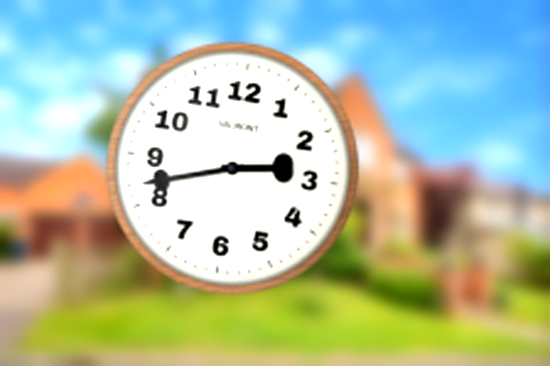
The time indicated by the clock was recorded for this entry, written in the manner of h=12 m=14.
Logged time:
h=2 m=42
